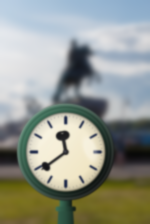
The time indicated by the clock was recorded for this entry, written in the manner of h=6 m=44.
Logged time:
h=11 m=39
